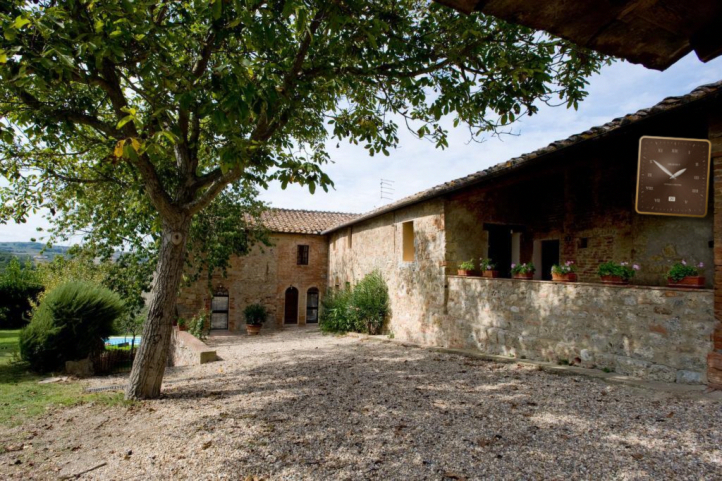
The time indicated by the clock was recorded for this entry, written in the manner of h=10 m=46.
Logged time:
h=1 m=51
